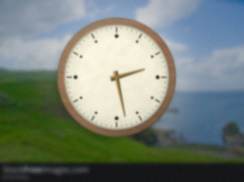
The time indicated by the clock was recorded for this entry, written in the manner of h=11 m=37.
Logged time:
h=2 m=28
